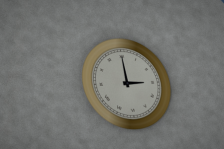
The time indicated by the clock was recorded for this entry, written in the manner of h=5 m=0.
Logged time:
h=3 m=0
